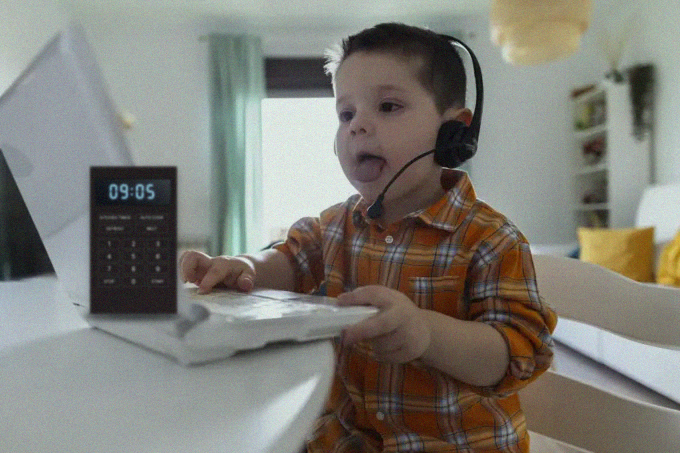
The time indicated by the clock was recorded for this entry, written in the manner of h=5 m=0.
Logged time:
h=9 m=5
